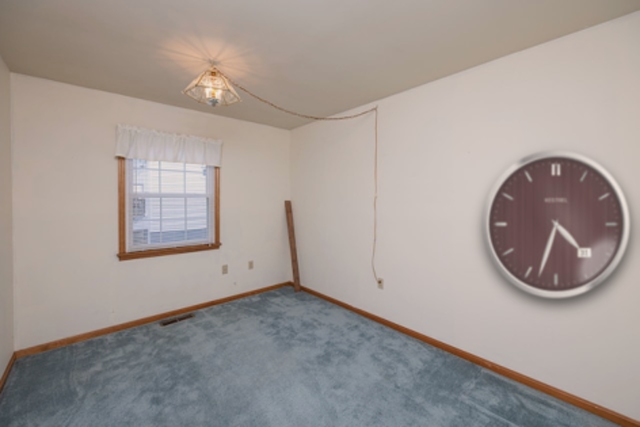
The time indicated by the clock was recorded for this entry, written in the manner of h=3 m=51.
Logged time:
h=4 m=33
